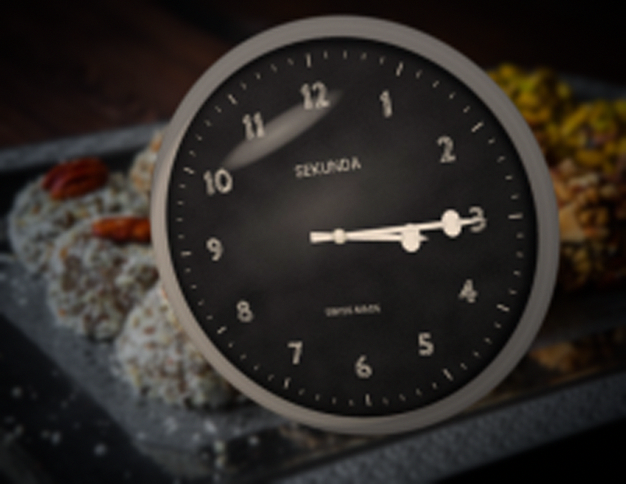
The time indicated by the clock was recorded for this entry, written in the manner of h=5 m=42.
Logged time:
h=3 m=15
